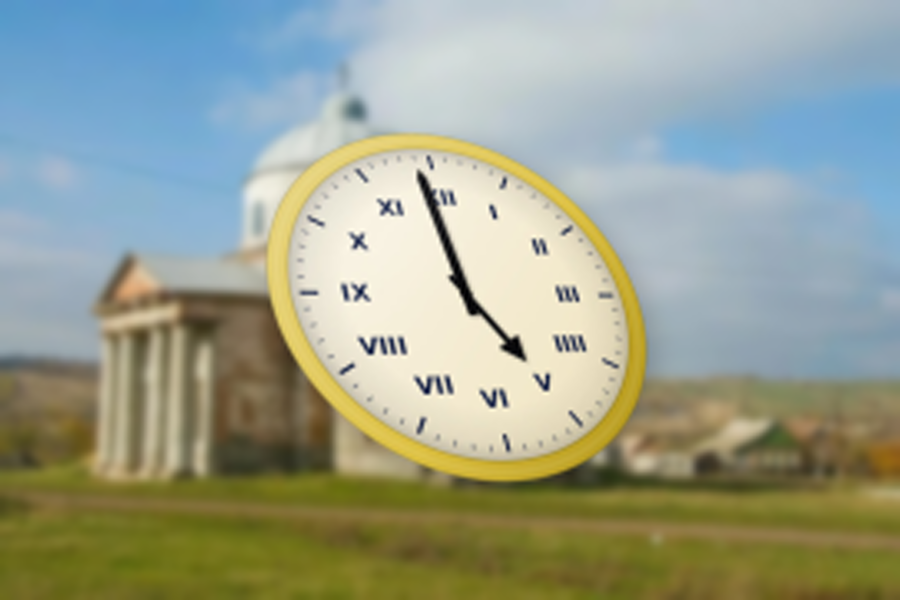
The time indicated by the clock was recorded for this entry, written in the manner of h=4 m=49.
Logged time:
h=4 m=59
